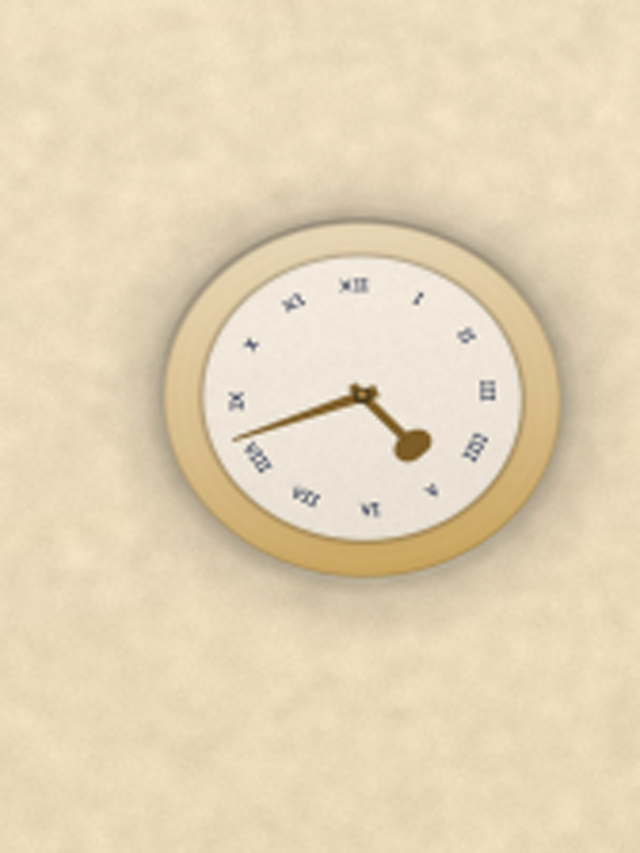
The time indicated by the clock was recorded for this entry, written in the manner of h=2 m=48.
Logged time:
h=4 m=42
